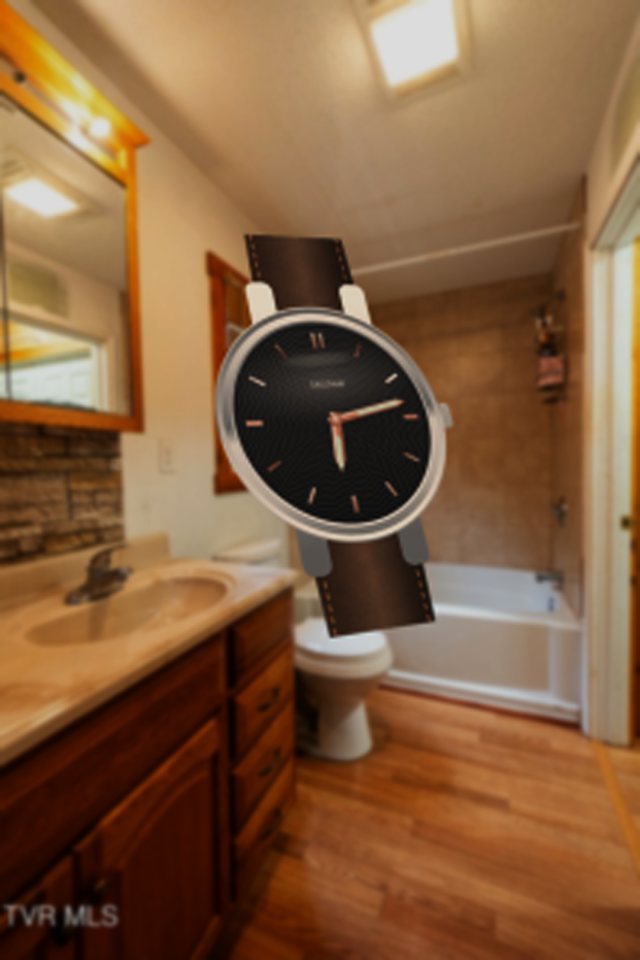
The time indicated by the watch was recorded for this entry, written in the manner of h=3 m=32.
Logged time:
h=6 m=13
